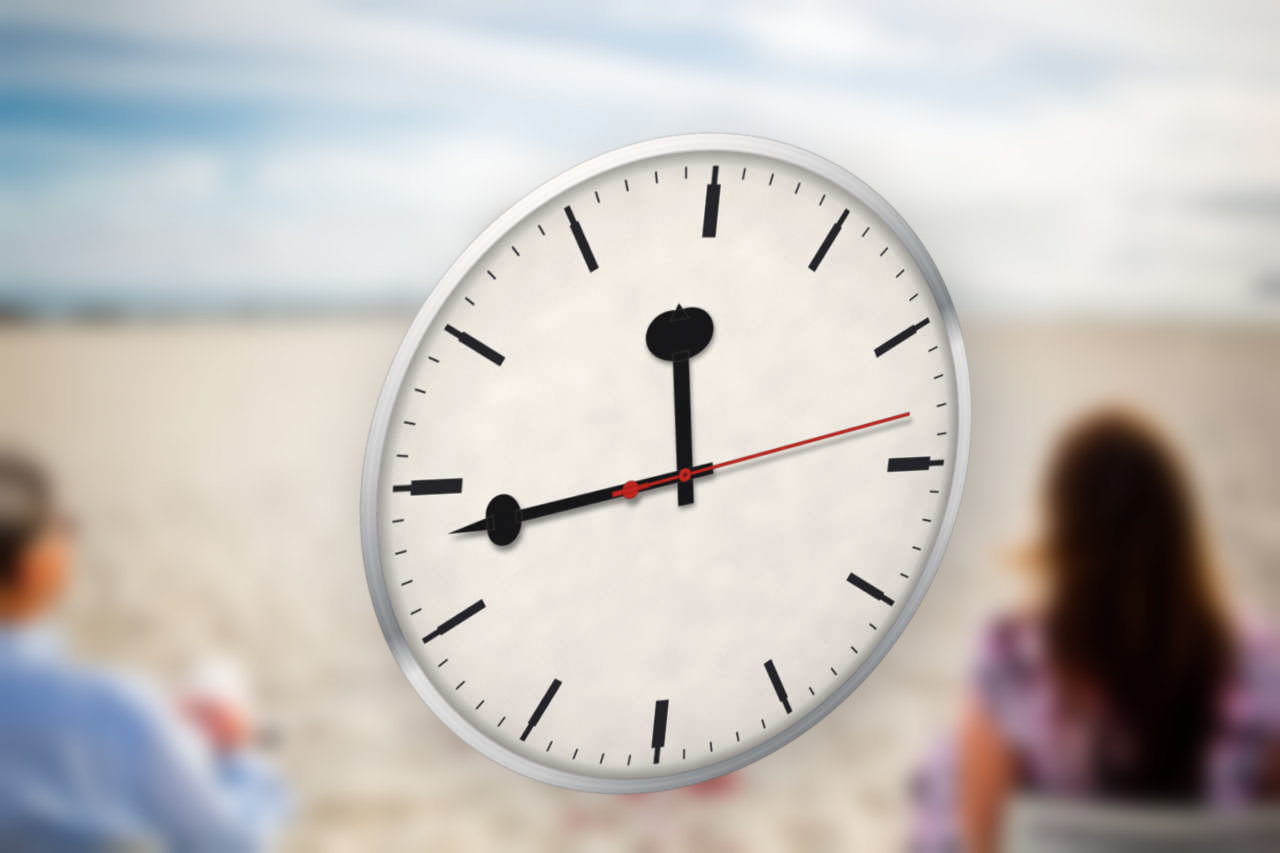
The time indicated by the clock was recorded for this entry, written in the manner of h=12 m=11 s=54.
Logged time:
h=11 m=43 s=13
